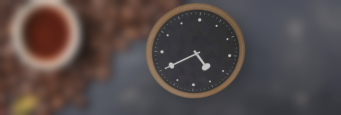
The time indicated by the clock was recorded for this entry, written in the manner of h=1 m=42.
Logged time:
h=4 m=40
